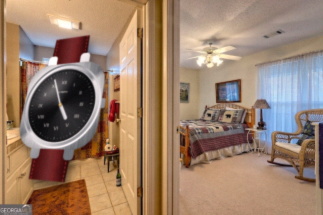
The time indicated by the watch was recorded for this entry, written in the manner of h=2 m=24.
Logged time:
h=4 m=56
